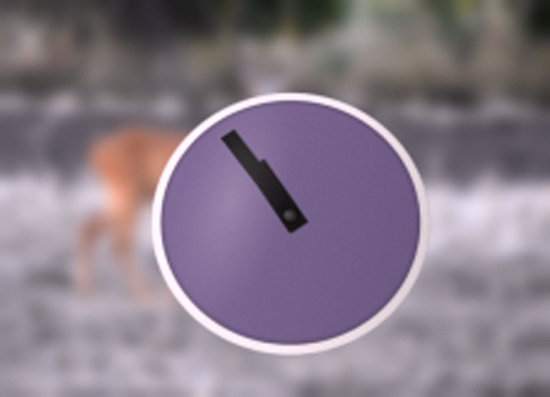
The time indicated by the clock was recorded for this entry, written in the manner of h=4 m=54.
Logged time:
h=10 m=54
